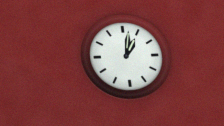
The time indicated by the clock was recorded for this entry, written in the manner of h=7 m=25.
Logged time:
h=1 m=2
